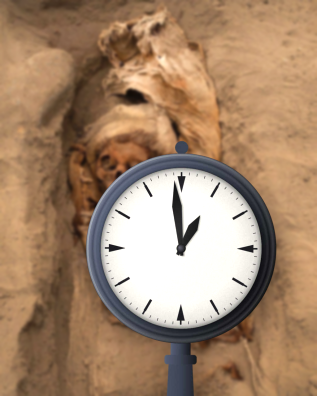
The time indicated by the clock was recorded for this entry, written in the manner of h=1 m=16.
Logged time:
h=12 m=59
